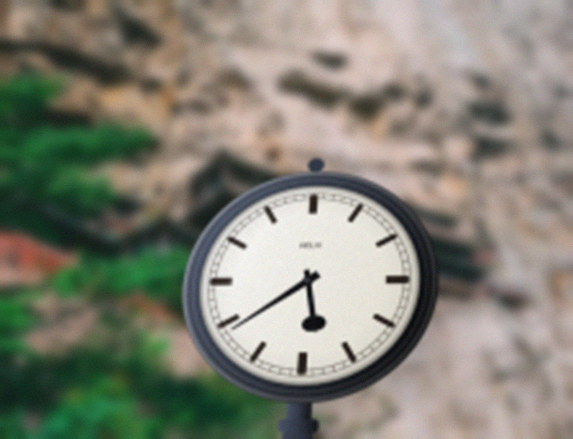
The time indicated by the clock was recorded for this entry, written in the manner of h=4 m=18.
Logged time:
h=5 m=39
